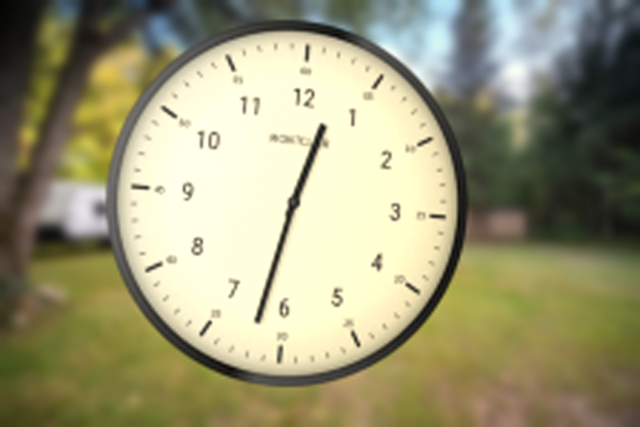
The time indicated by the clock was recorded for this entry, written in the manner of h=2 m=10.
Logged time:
h=12 m=32
